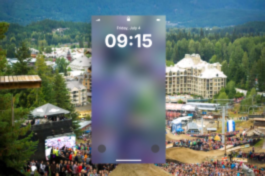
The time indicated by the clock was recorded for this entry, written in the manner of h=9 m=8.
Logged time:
h=9 m=15
